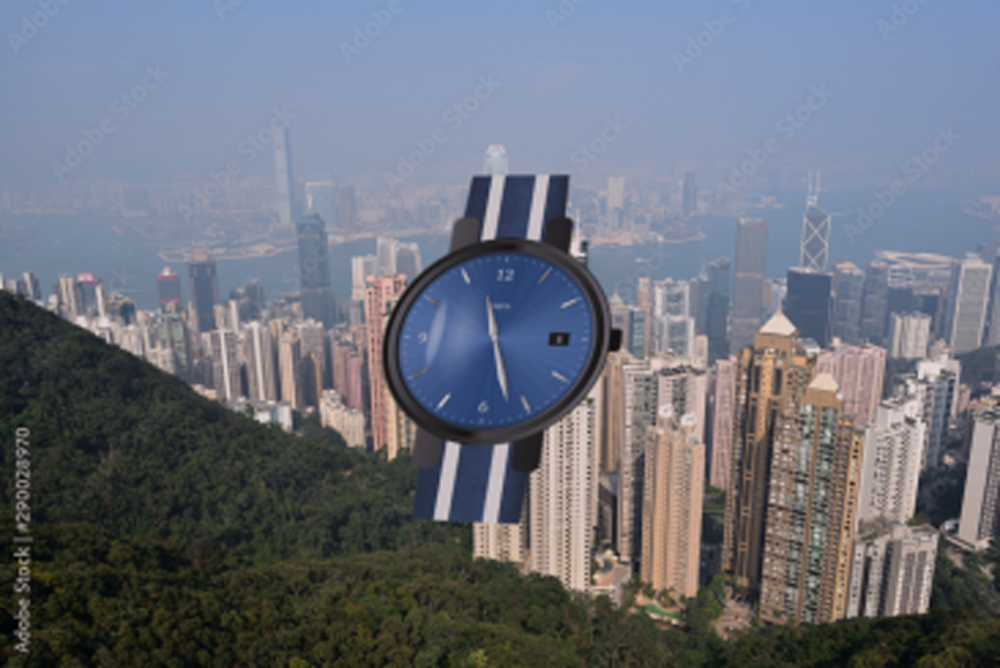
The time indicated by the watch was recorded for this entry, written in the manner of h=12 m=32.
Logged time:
h=11 m=27
